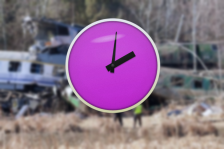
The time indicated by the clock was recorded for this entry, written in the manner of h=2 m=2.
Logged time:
h=2 m=1
